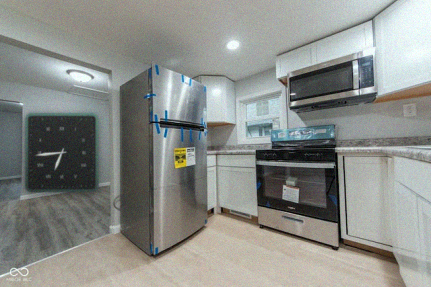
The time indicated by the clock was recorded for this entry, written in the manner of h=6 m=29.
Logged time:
h=6 m=44
